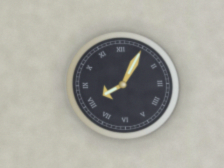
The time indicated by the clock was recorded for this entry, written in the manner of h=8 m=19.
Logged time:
h=8 m=5
